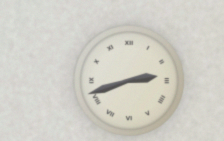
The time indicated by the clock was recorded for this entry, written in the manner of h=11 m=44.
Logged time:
h=2 m=42
